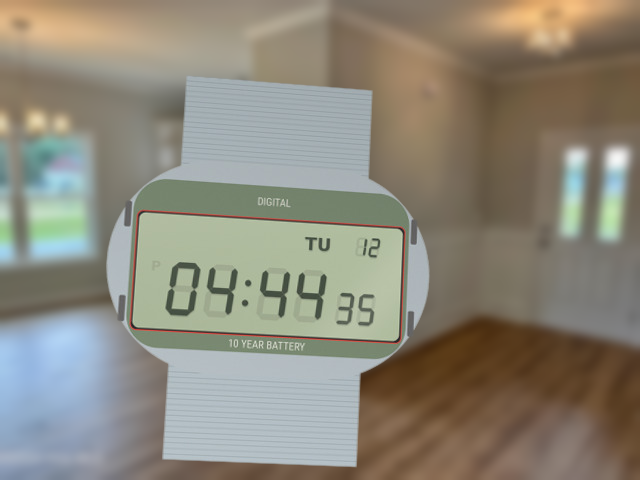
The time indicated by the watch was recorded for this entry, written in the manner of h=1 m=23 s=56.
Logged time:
h=4 m=44 s=35
